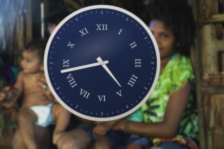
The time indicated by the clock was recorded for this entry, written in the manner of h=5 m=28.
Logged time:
h=4 m=43
